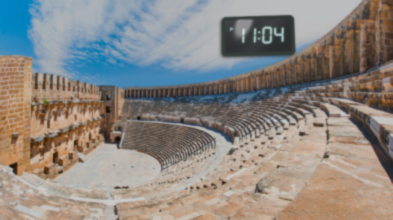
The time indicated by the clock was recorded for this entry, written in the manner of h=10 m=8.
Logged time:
h=11 m=4
